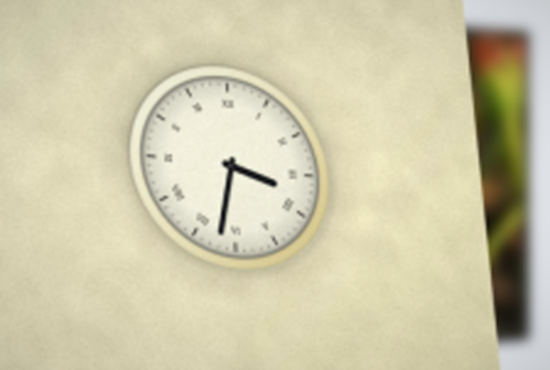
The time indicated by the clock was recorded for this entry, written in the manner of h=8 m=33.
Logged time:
h=3 m=32
